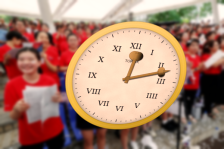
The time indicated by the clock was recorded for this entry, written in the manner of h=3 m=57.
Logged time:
h=12 m=12
